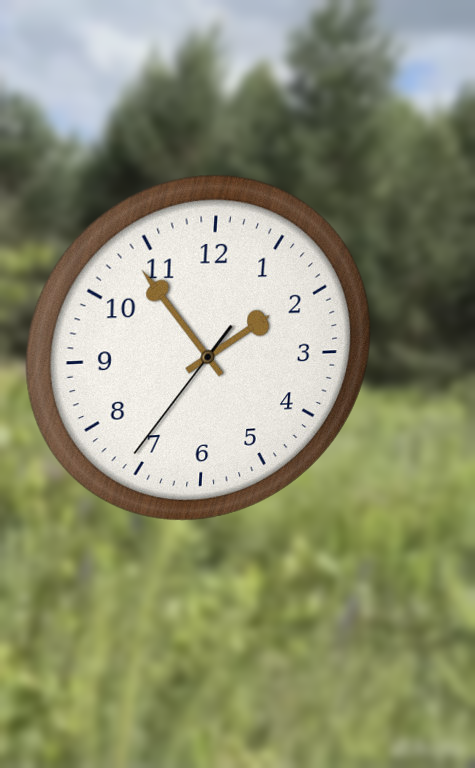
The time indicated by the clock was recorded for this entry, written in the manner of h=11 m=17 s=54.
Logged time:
h=1 m=53 s=36
